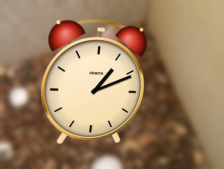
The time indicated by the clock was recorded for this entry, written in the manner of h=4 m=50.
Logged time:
h=1 m=11
